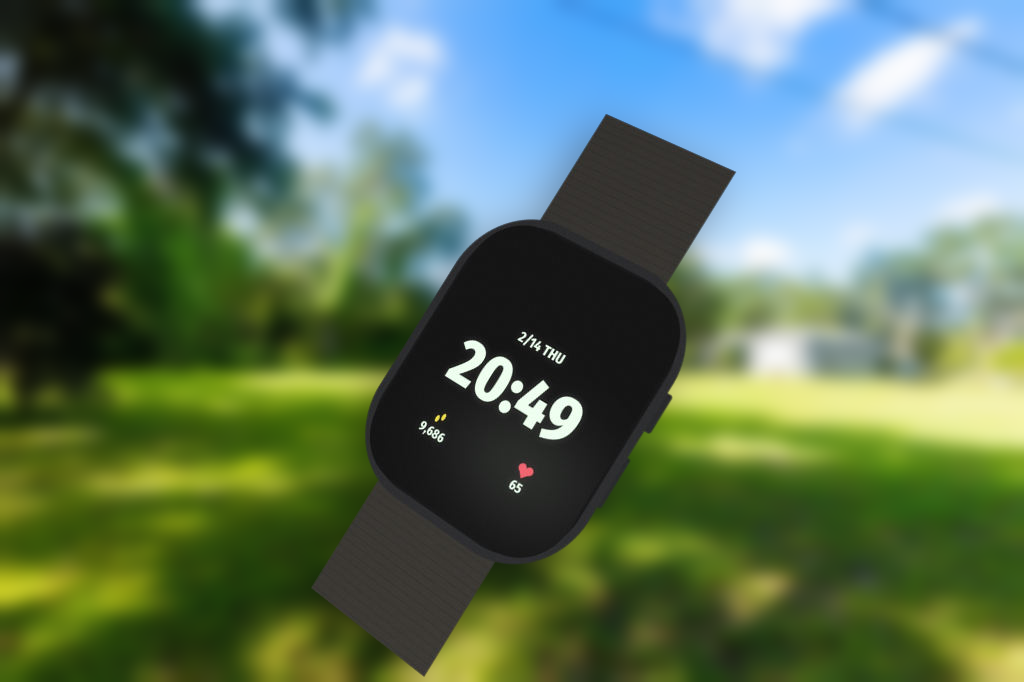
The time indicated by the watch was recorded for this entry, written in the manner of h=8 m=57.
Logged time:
h=20 m=49
